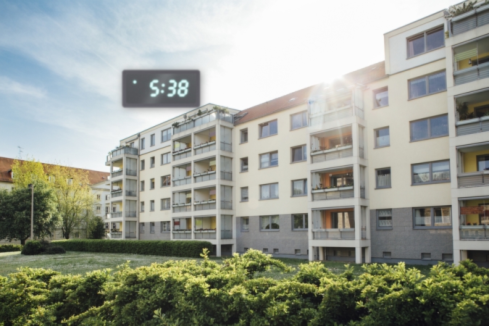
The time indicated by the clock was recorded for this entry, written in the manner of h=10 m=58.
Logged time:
h=5 m=38
